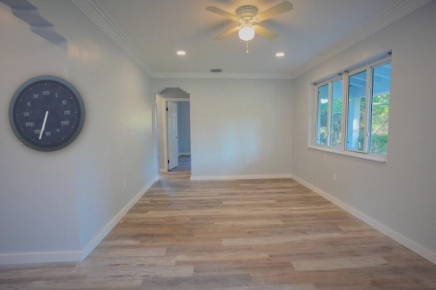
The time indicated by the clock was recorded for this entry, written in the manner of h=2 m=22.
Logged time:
h=6 m=33
